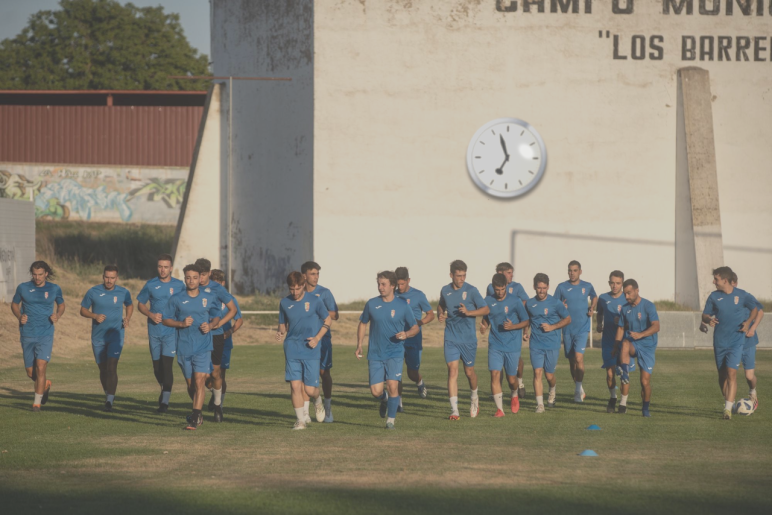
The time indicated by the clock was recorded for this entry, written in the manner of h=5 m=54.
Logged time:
h=6 m=57
